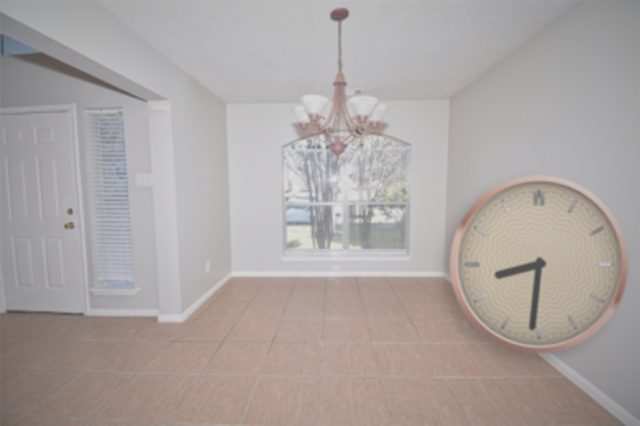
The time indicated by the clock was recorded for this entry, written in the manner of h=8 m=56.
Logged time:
h=8 m=31
